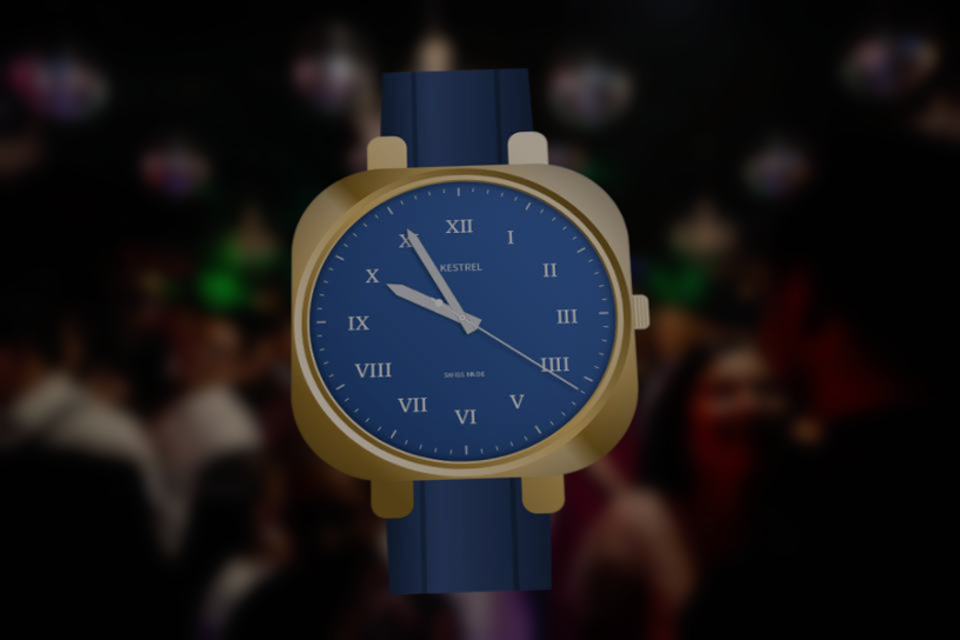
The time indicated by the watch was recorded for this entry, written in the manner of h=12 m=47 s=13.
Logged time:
h=9 m=55 s=21
